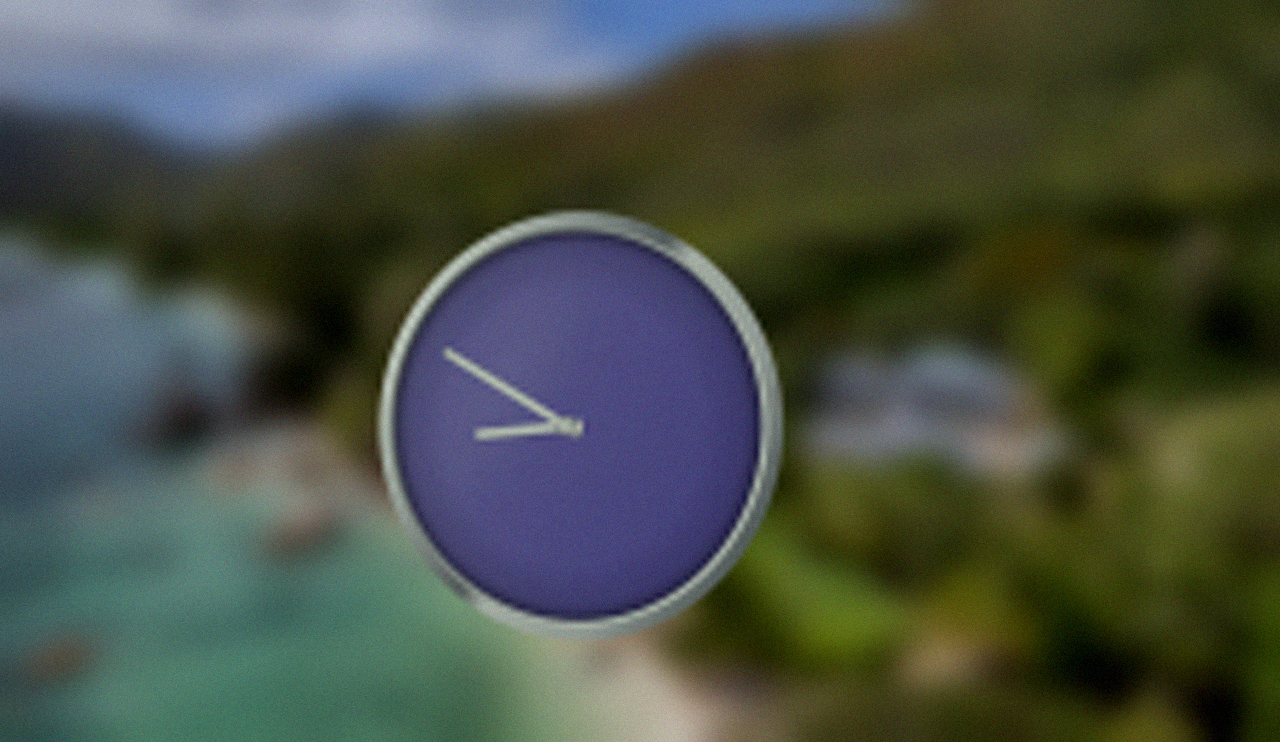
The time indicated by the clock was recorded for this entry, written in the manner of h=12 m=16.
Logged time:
h=8 m=50
